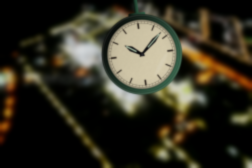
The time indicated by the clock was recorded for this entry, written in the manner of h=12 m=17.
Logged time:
h=10 m=8
